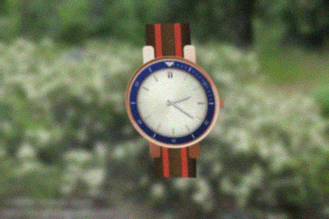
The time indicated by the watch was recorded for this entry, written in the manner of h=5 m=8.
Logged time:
h=2 m=21
